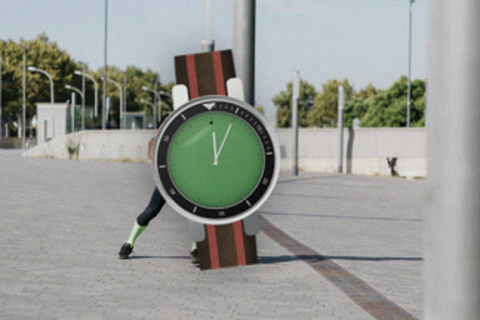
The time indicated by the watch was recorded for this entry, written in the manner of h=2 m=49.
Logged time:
h=12 m=5
